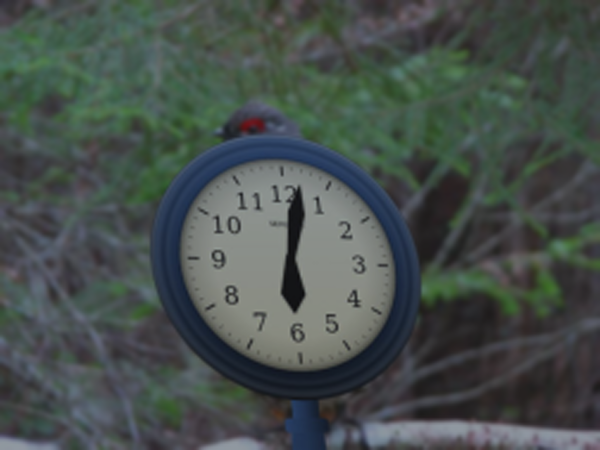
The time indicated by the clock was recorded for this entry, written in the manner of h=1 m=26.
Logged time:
h=6 m=2
